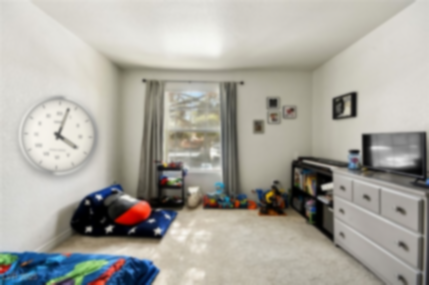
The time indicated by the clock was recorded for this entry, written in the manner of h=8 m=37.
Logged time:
h=4 m=3
